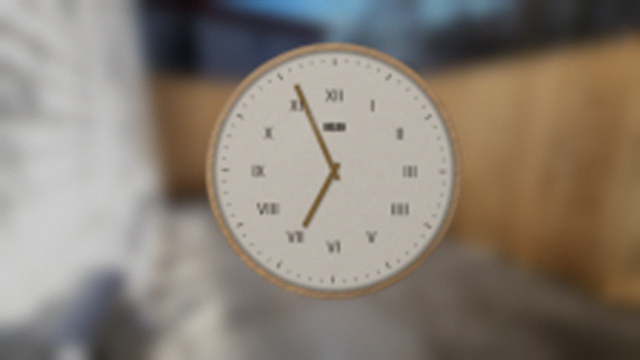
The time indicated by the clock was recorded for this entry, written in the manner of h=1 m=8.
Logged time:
h=6 m=56
